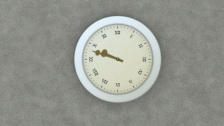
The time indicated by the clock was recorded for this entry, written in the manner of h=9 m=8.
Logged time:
h=9 m=48
